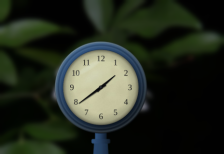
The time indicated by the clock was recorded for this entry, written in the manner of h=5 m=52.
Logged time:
h=1 m=39
